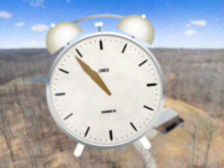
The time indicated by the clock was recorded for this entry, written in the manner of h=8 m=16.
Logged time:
h=10 m=54
